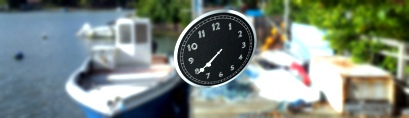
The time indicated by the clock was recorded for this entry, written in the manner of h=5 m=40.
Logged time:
h=7 m=39
